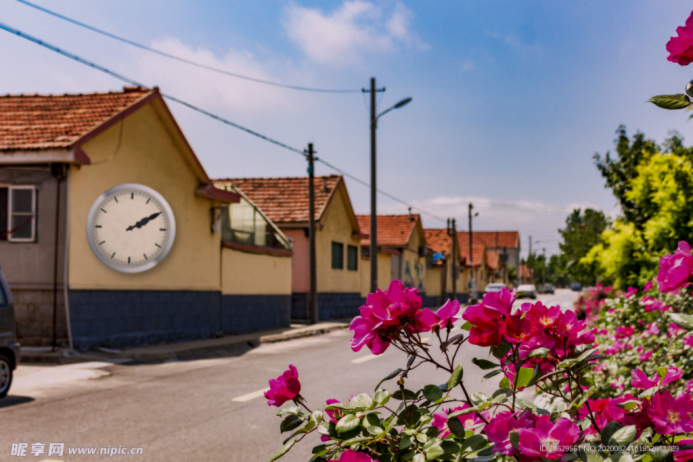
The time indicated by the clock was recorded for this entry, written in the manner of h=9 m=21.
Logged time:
h=2 m=10
